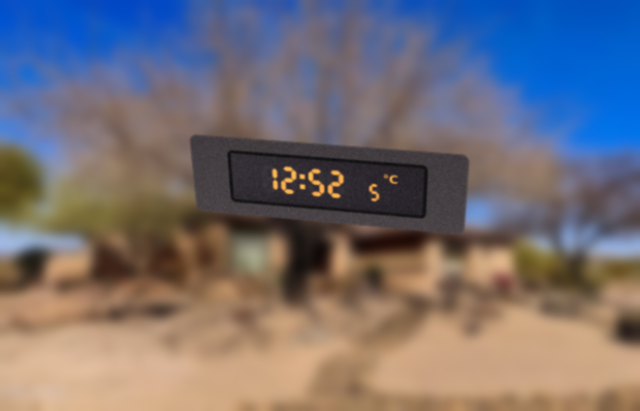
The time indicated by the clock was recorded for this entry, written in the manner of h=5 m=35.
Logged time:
h=12 m=52
